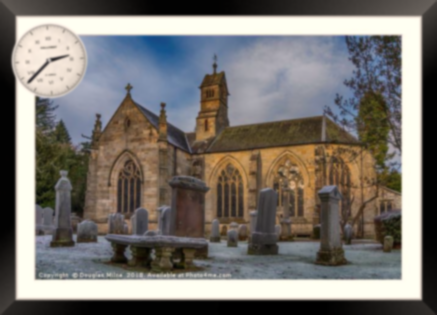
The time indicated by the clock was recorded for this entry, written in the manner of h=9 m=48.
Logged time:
h=2 m=38
